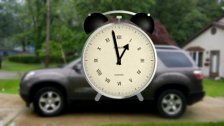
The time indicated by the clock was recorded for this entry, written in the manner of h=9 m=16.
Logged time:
h=12 m=58
